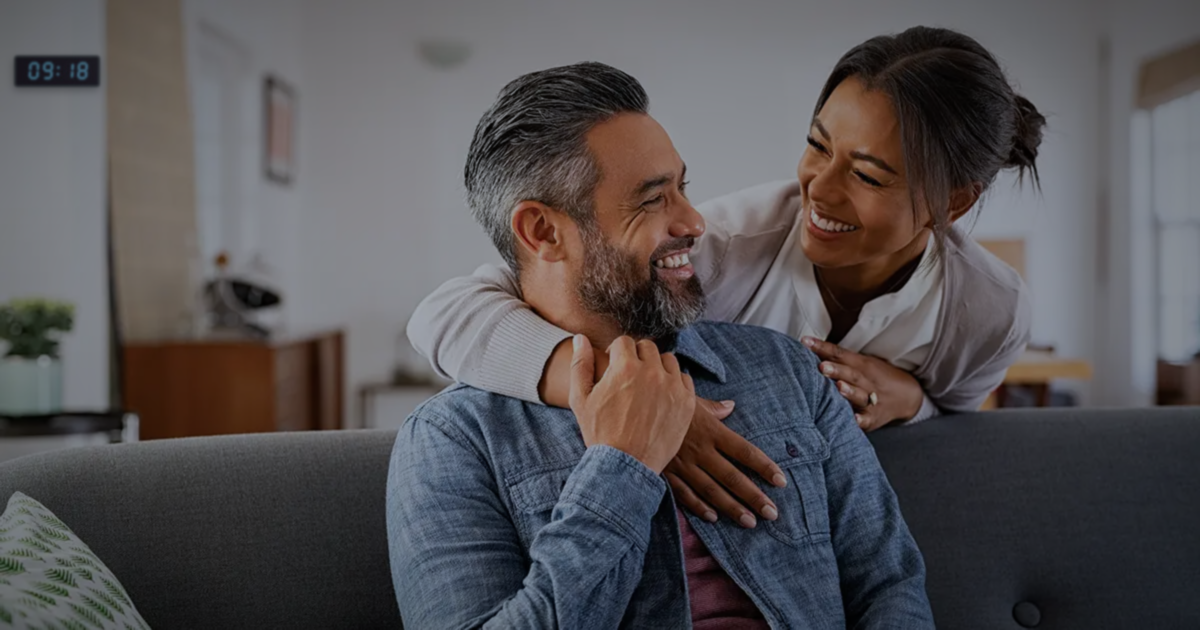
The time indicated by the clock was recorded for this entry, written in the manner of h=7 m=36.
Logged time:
h=9 m=18
